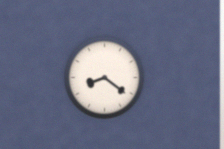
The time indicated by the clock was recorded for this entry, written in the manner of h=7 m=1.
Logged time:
h=8 m=21
